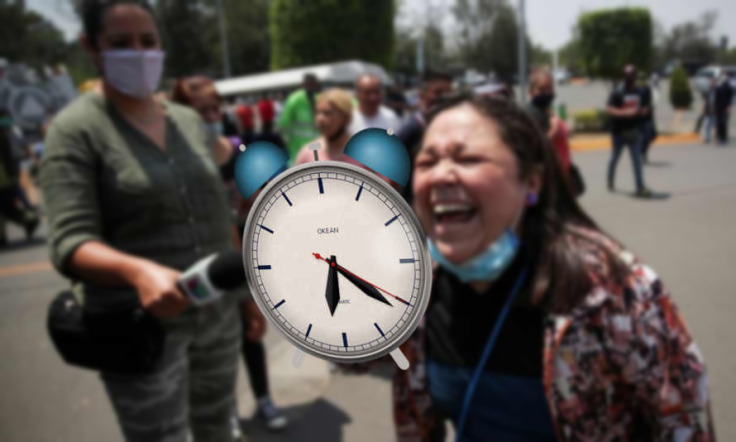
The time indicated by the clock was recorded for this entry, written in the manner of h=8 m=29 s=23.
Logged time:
h=6 m=21 s=20
